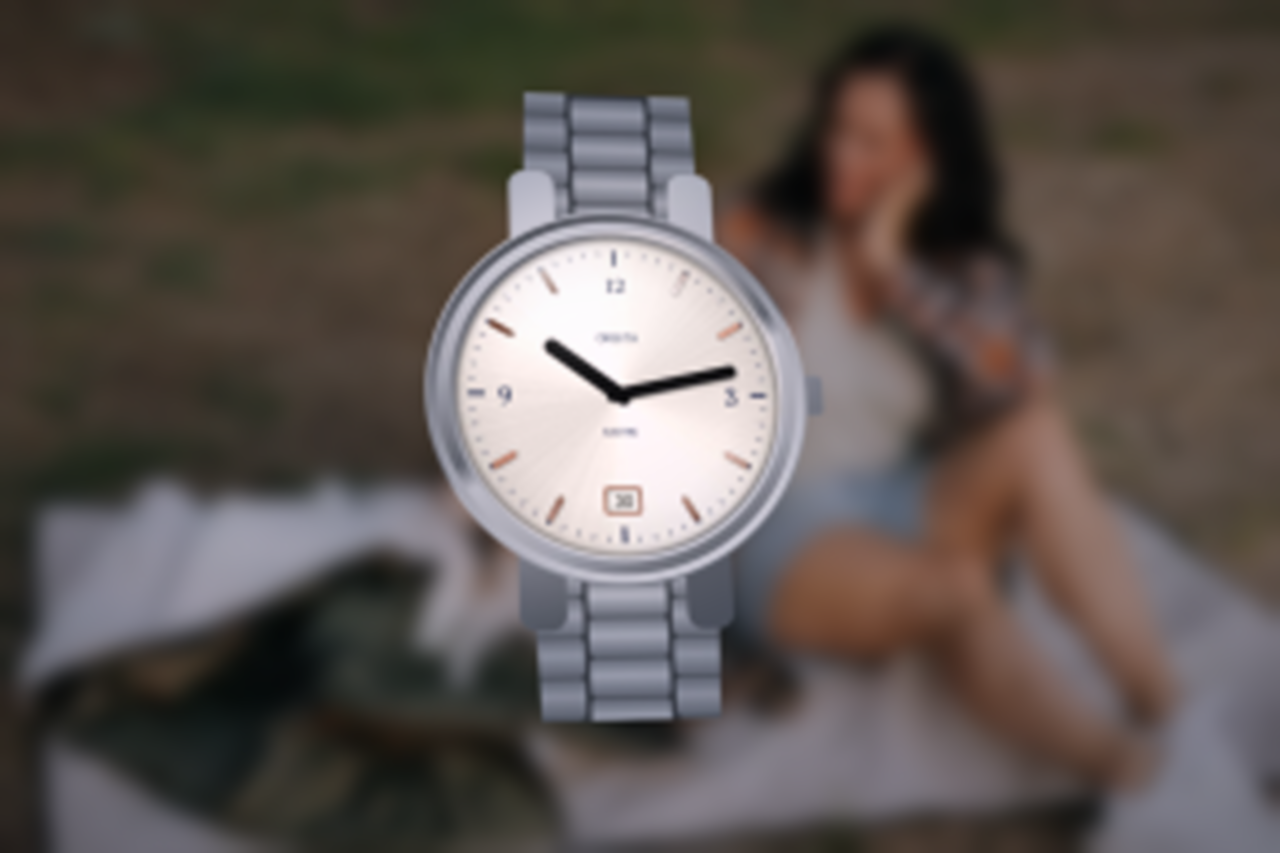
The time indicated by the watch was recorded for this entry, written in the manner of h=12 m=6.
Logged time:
h=10 m=13
